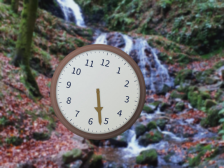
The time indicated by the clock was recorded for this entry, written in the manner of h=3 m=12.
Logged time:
h=5 m=27
